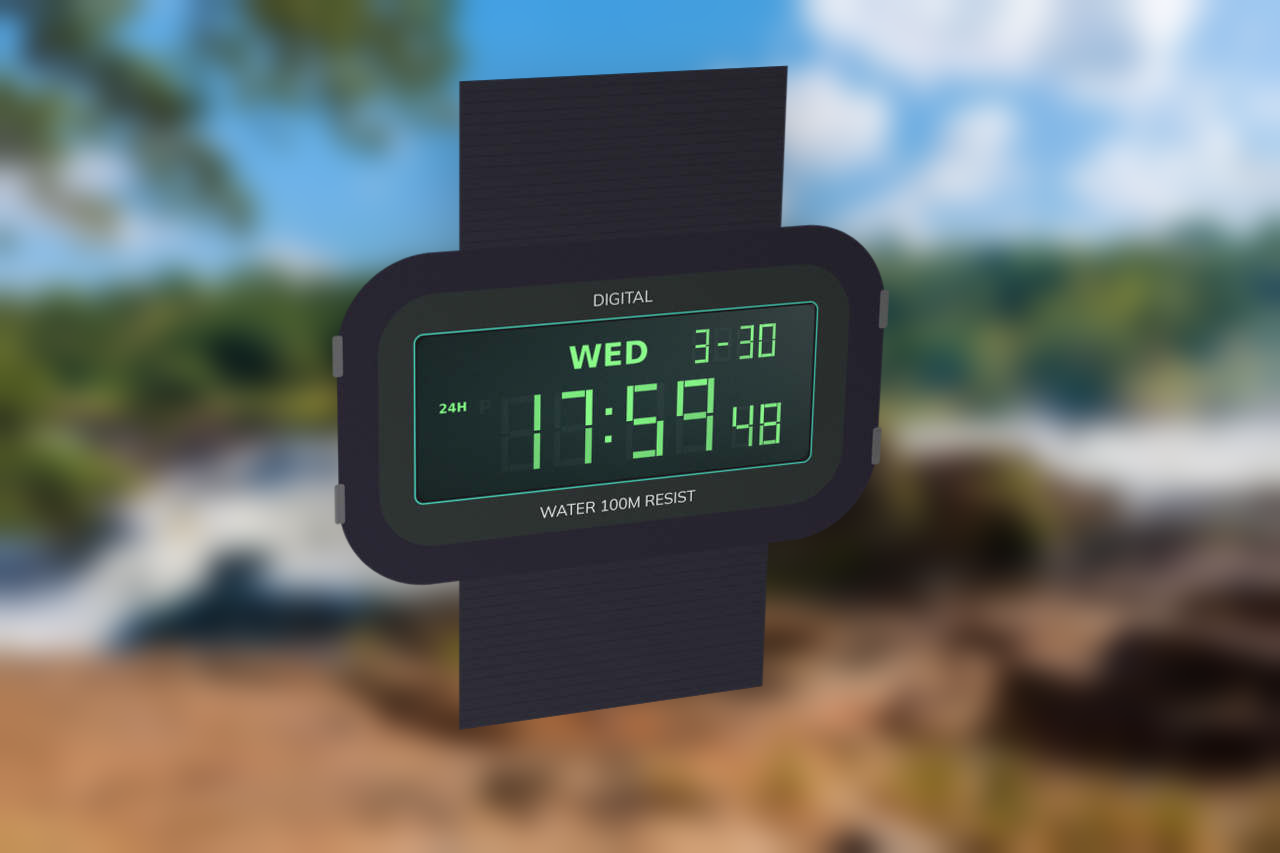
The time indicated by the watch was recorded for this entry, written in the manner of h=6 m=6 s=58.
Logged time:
h=17 m=59 s=48
